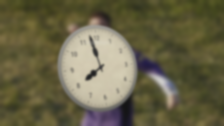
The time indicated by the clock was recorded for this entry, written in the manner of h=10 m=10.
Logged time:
h=7 m=58
